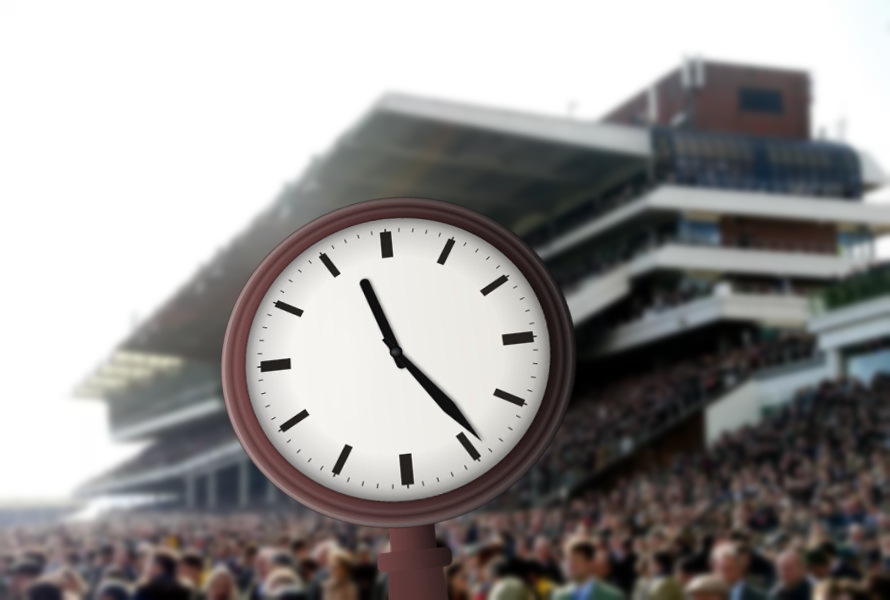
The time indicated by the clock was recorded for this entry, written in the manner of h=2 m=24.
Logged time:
h=11 m=24
